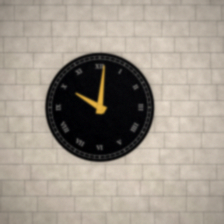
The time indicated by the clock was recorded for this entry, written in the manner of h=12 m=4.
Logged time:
h=10 m=1
